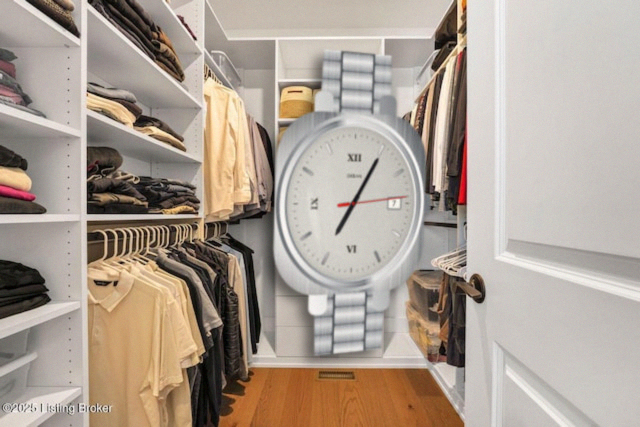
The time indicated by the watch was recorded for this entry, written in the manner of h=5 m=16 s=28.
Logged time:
h=7 m=5 s=14
